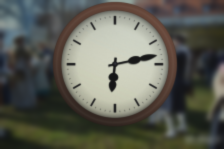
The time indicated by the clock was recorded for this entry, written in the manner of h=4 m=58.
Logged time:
h=6 m=13
